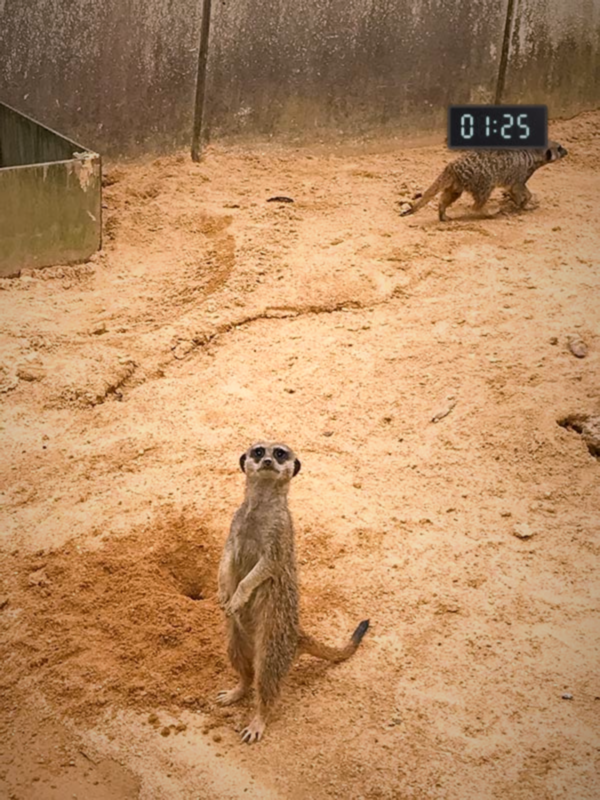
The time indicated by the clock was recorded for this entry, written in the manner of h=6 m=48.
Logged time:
h=1 m=25
